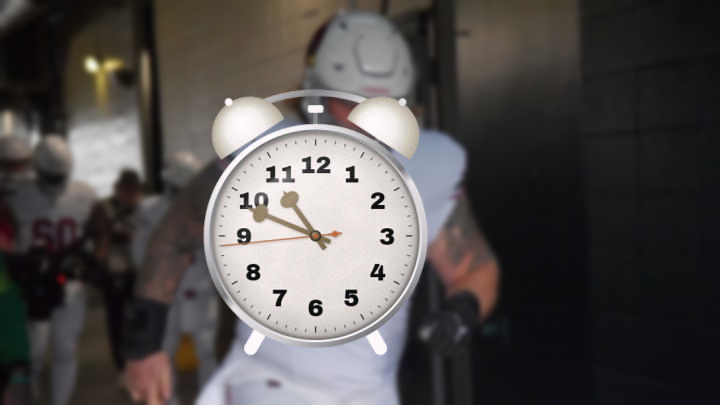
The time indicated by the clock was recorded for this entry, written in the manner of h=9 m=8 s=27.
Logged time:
h=10 m=48 s=44
